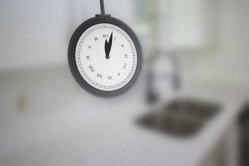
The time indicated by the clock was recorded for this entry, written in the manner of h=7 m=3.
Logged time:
h=12 m=3
